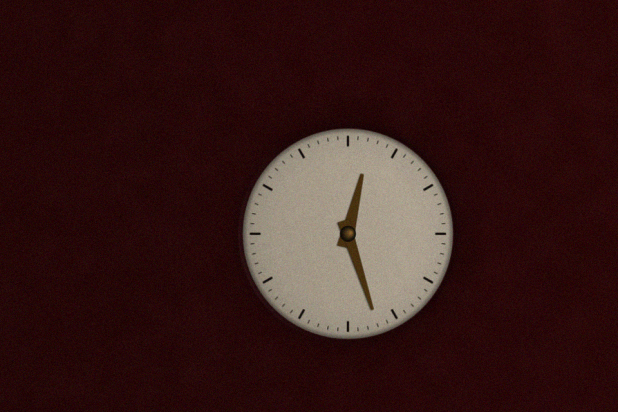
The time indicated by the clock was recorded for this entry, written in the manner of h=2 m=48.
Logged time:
h=12 m=27
